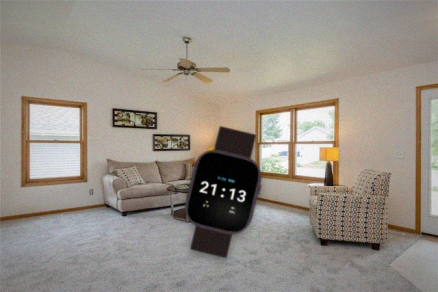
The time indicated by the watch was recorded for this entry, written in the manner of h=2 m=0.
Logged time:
h=21 m=13
